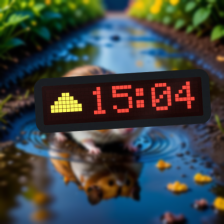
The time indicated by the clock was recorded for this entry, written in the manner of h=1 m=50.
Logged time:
h=15 m=4
